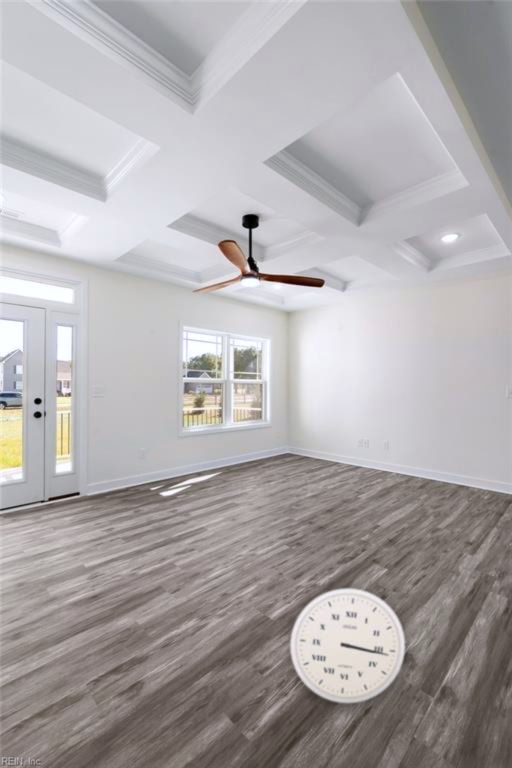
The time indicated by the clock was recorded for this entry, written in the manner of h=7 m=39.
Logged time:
h=3 m=16
